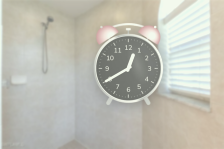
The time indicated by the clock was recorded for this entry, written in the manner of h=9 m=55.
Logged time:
h=12 m=40
